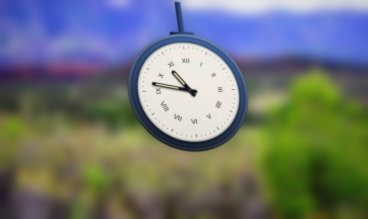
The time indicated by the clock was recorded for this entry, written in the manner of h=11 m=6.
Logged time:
h=10 m=47
